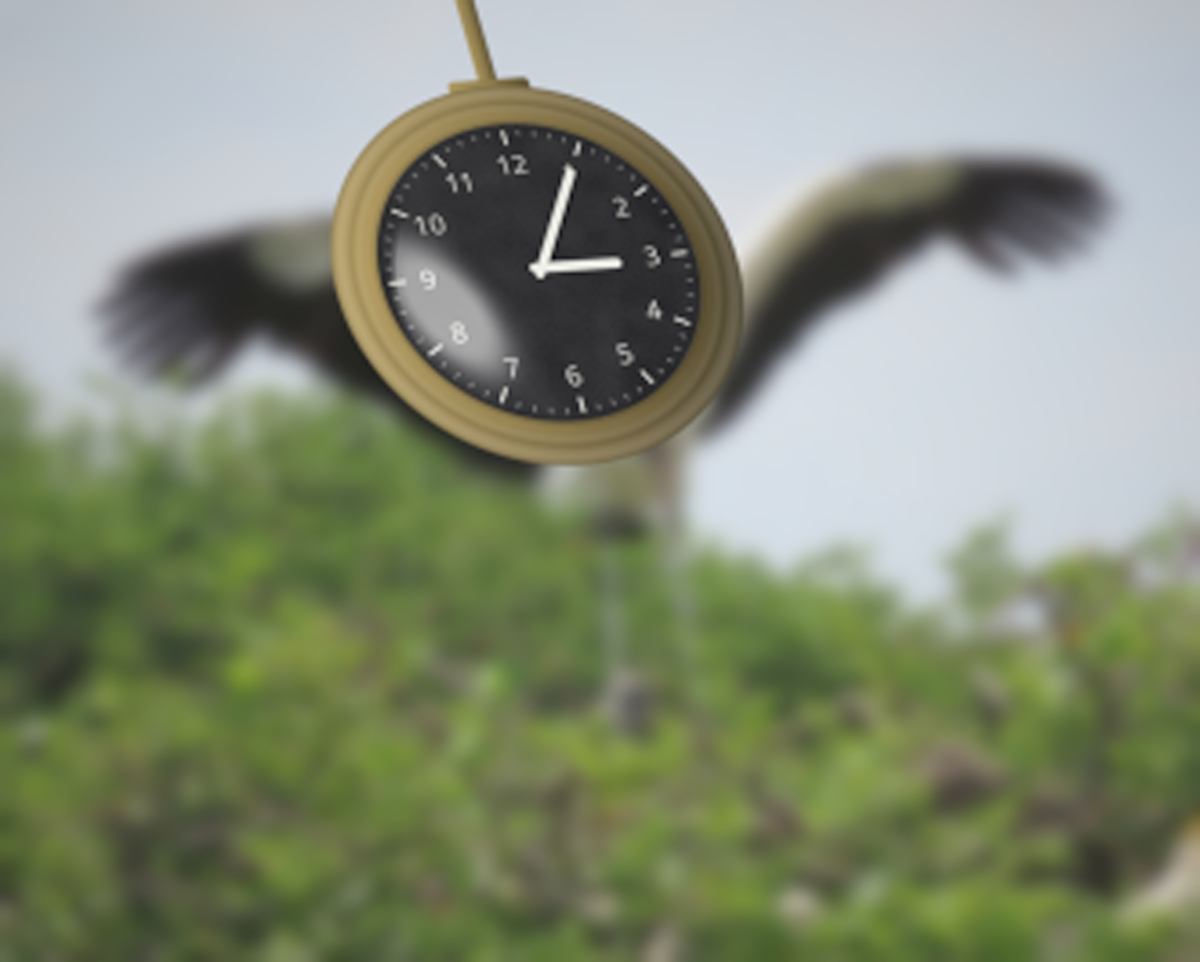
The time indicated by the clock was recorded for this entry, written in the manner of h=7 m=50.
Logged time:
h=3 m=5
